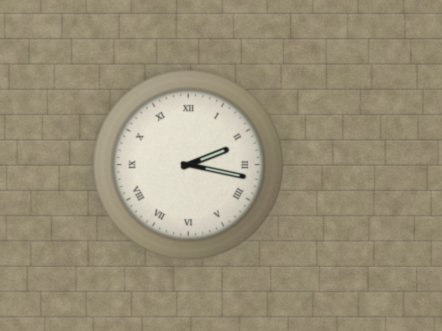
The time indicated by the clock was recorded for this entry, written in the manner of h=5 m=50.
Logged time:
h=2 m=17
